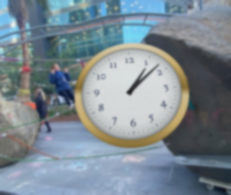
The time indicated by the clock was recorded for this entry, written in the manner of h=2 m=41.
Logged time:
h=1 m=8
